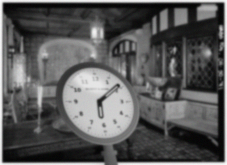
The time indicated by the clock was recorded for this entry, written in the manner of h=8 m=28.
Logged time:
h=6 m=9
